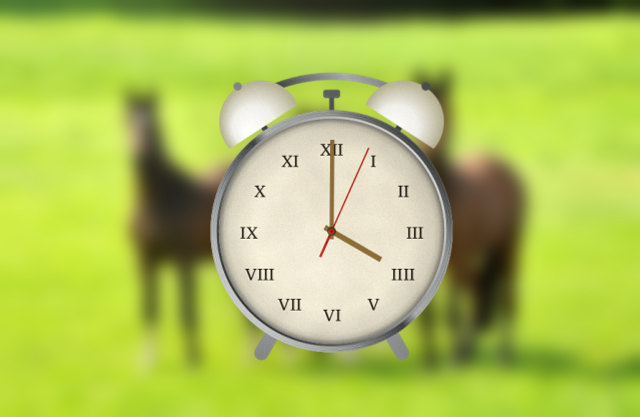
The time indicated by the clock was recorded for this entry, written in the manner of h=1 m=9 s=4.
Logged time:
h=4 m=0 s=4
